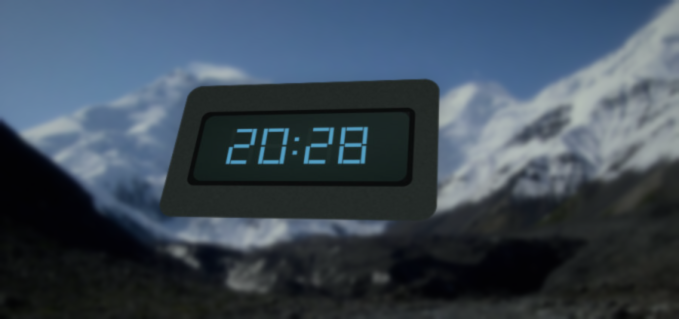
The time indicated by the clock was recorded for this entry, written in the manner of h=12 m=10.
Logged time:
h=20 m=28
